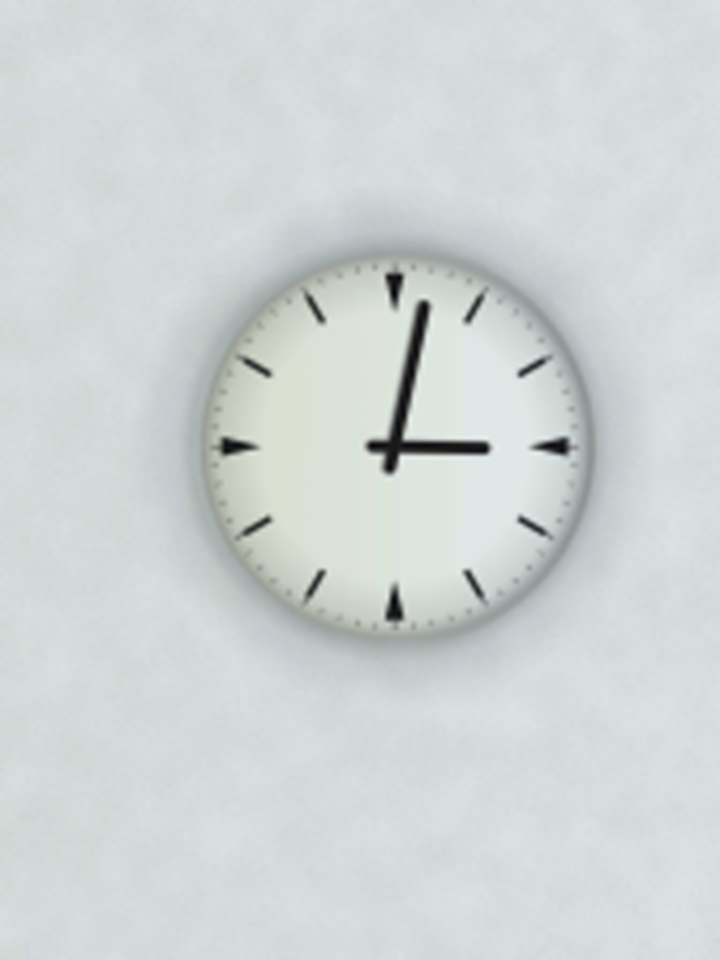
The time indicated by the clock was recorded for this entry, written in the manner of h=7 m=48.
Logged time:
h=3 m=2
